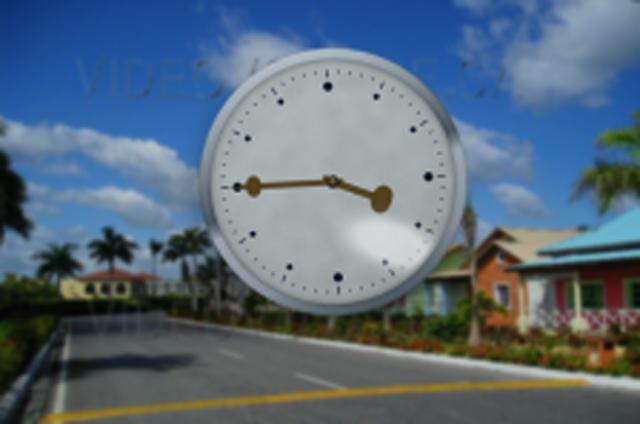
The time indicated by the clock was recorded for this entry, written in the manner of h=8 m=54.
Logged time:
h=3 m=45
